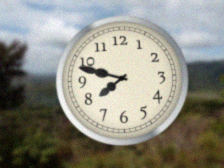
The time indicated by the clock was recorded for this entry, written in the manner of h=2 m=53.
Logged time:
h=7 m=48
